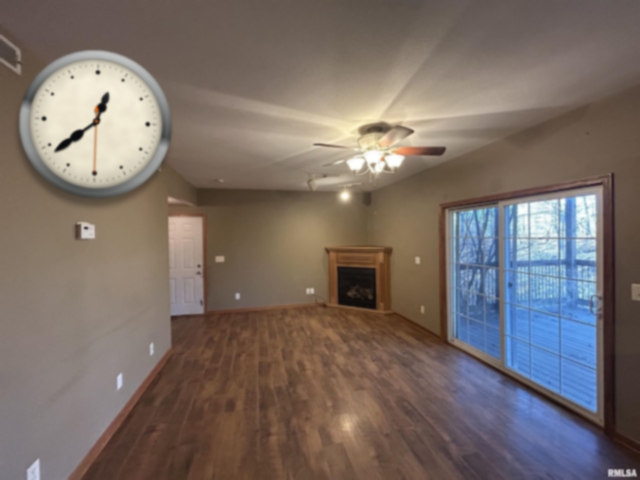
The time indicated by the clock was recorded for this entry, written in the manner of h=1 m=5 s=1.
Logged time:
h=12 m=38 s=30
